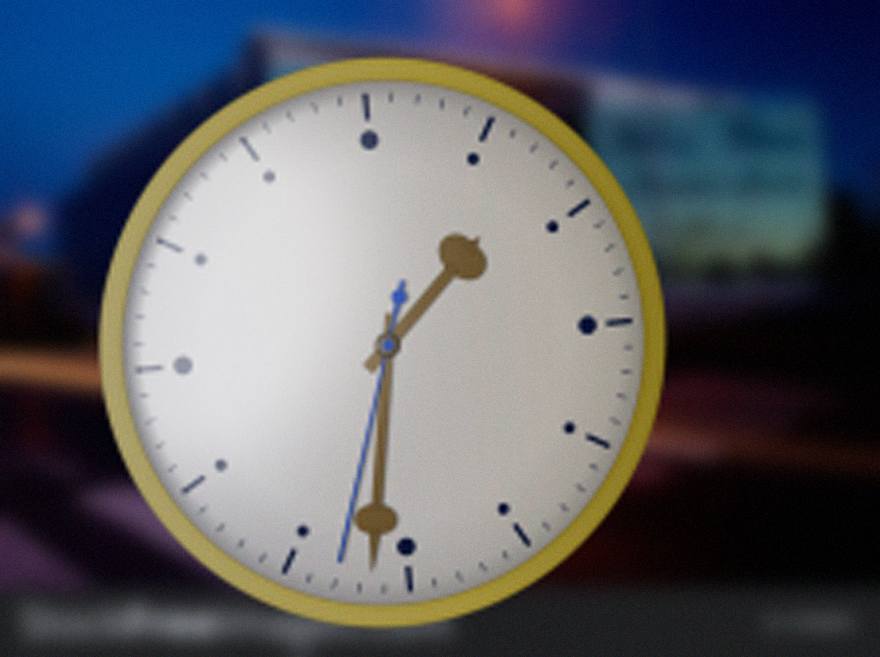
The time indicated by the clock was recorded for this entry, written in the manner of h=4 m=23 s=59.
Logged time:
h=1 m=31 s=33
